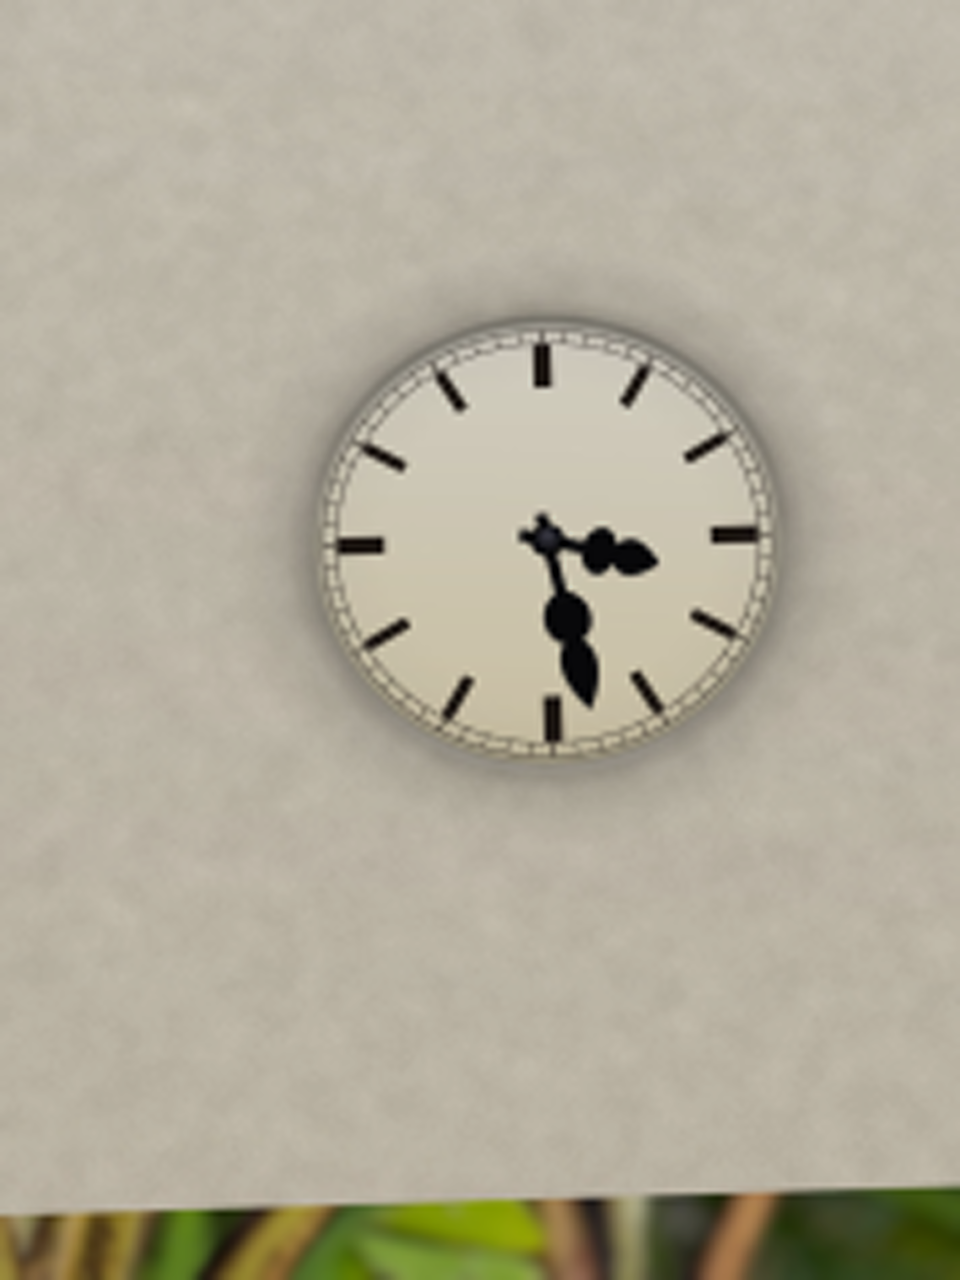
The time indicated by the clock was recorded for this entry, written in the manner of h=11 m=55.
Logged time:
h=3 m=28
